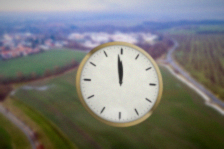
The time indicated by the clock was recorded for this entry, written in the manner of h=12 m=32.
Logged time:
h=11 m=59
